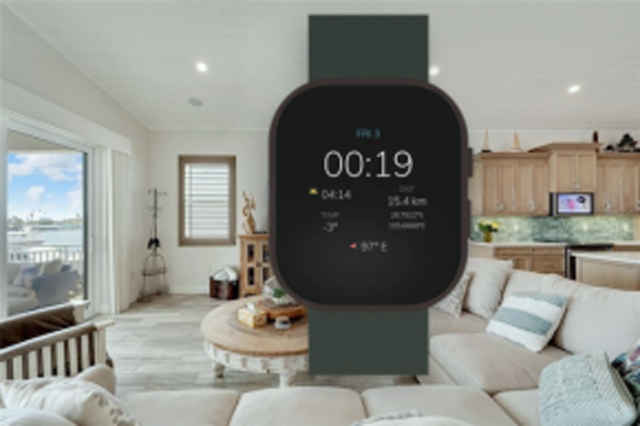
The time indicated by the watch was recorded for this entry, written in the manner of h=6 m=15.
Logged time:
h=0 m=19
